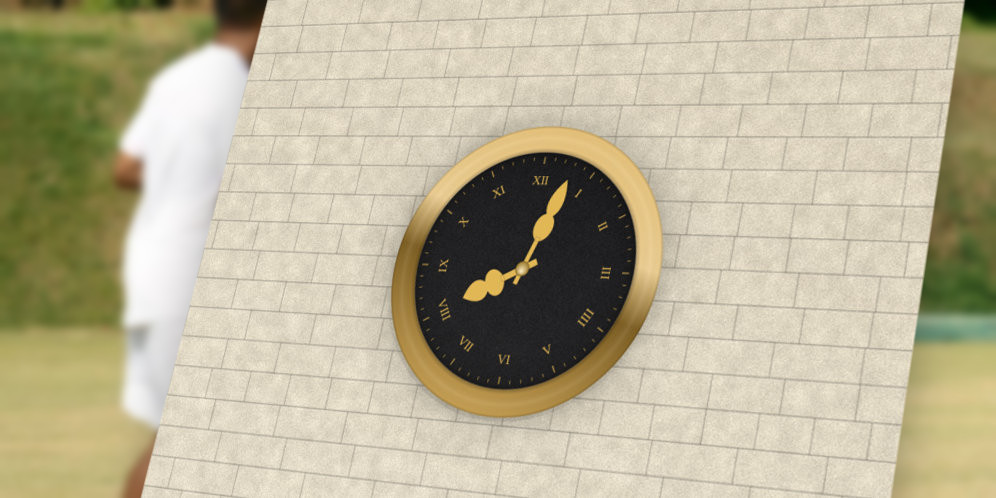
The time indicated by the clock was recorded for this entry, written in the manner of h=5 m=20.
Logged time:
h=8 m=3
